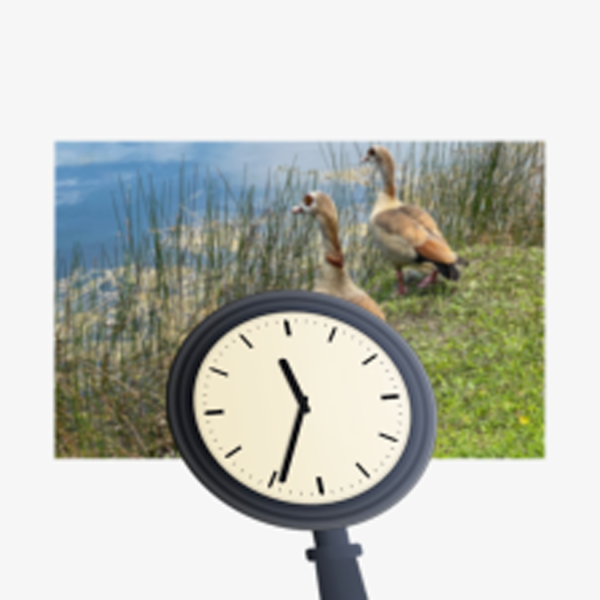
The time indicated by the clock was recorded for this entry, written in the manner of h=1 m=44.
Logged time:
h=11 m=34
